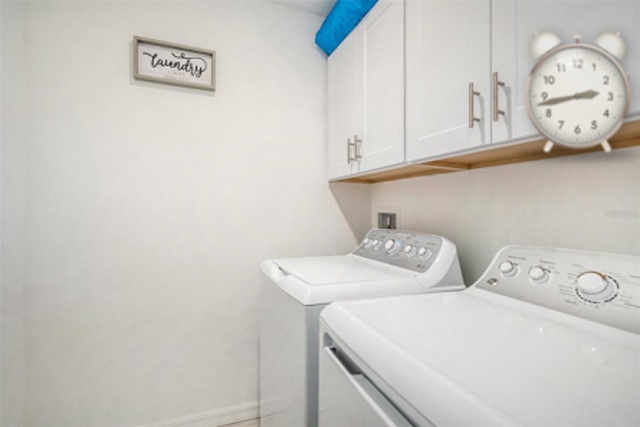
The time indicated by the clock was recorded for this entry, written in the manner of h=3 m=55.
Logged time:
h=2 m=43
